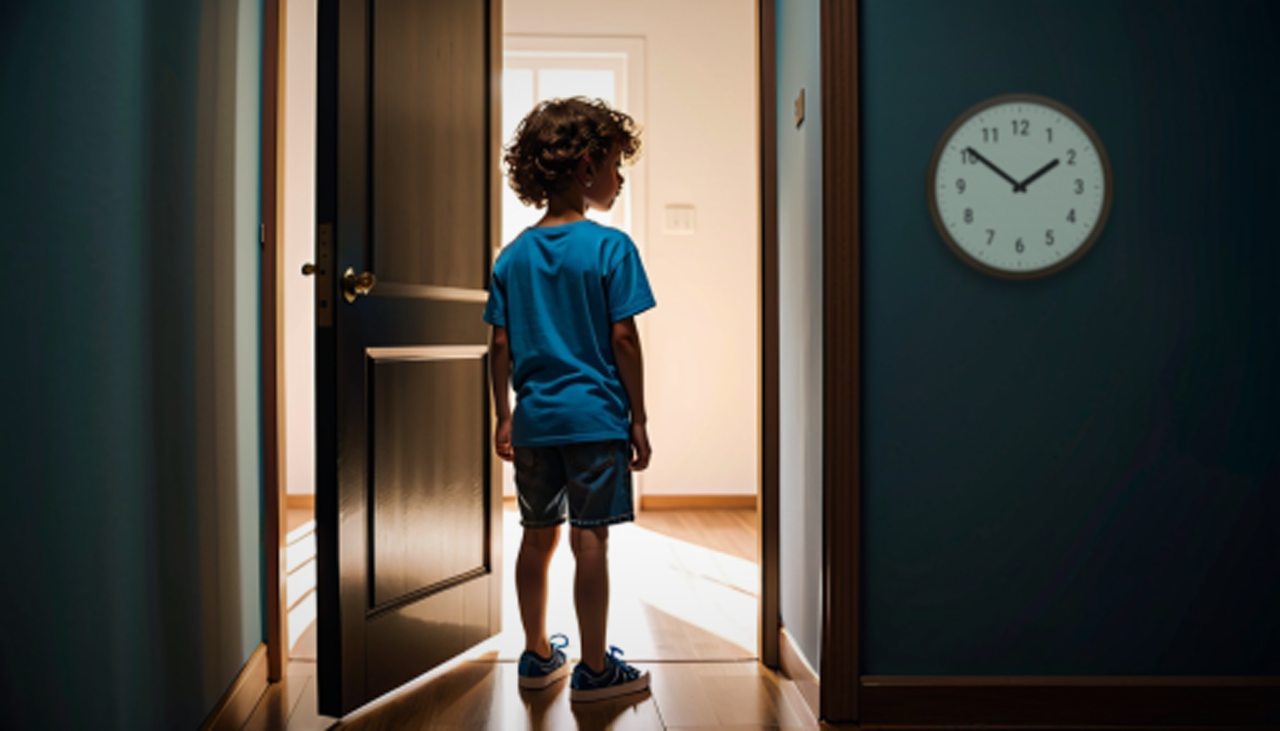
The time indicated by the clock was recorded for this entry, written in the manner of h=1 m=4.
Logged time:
h=1 m=51
